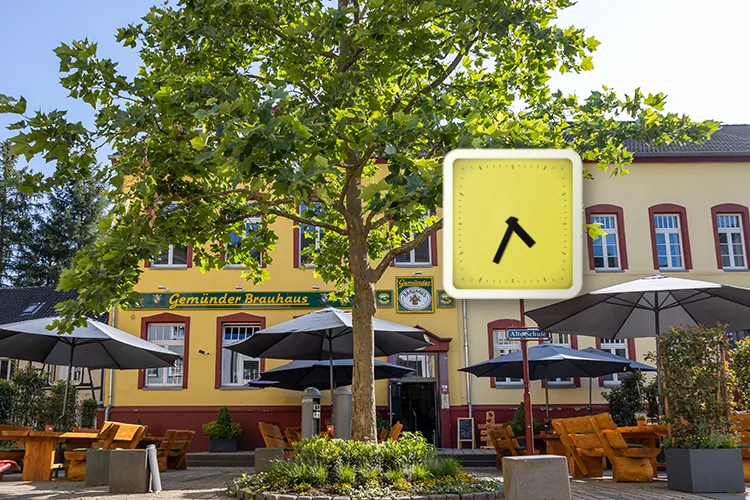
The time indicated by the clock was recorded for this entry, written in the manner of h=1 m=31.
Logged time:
h=4 m=34
